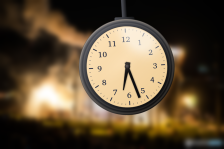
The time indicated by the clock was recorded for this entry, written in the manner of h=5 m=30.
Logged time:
h=6 m=27
